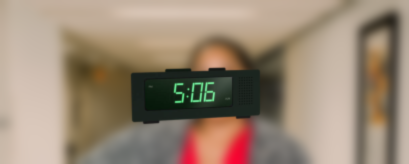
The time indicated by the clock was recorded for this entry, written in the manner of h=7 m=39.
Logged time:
h=5 m=6
